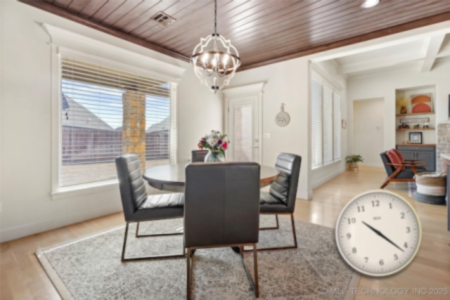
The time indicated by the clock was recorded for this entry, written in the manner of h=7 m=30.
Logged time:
h=10 m=22
